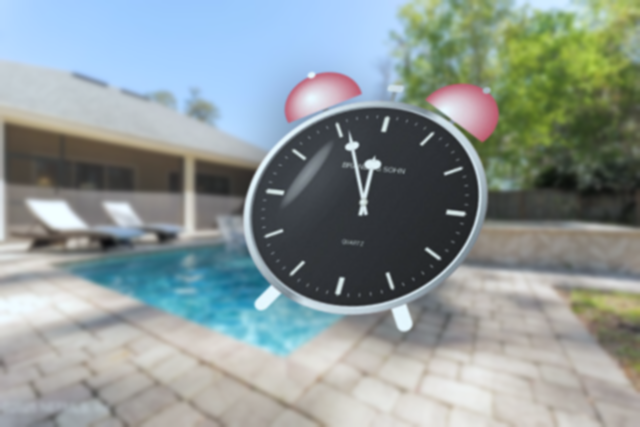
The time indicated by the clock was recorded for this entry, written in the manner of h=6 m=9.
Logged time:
h=11 m=56
